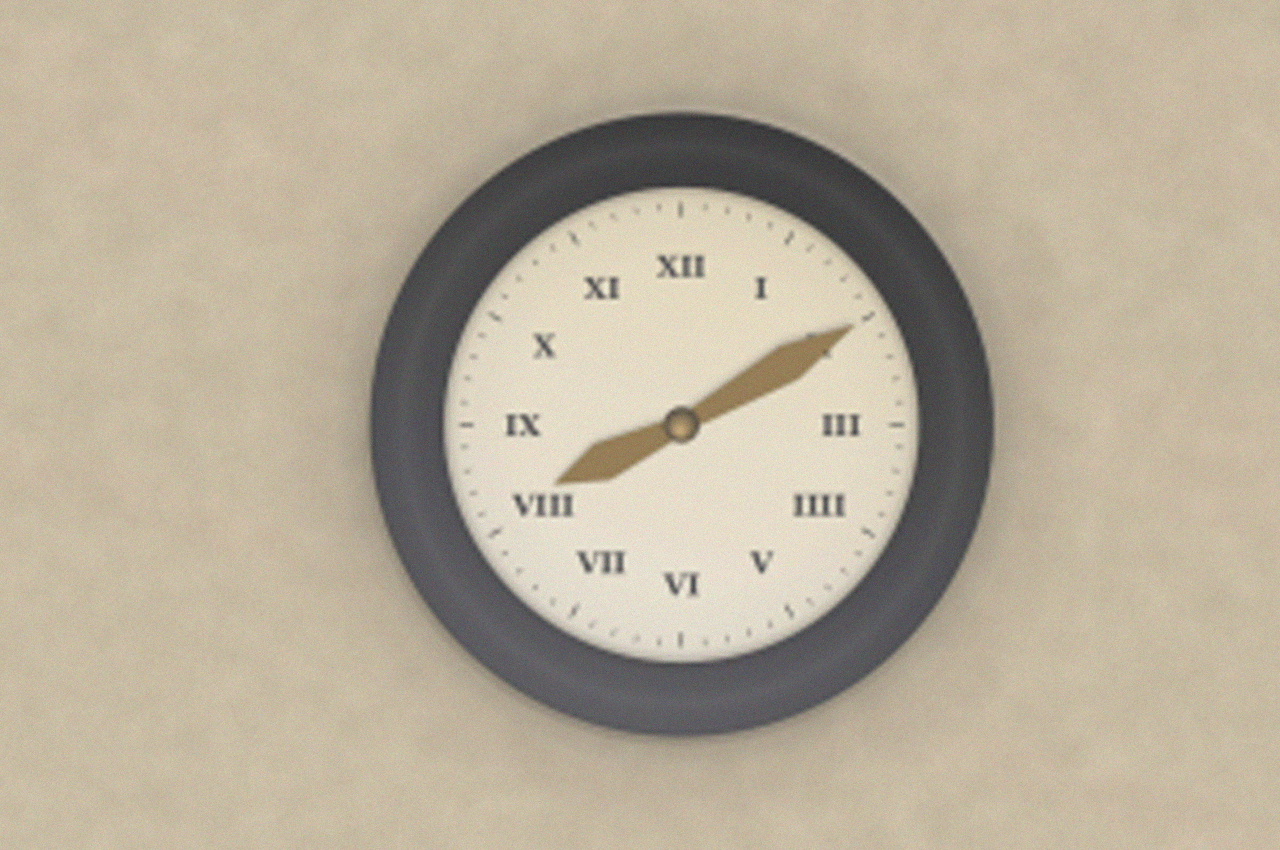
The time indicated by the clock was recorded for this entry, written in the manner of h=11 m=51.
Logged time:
h=8 m=10
